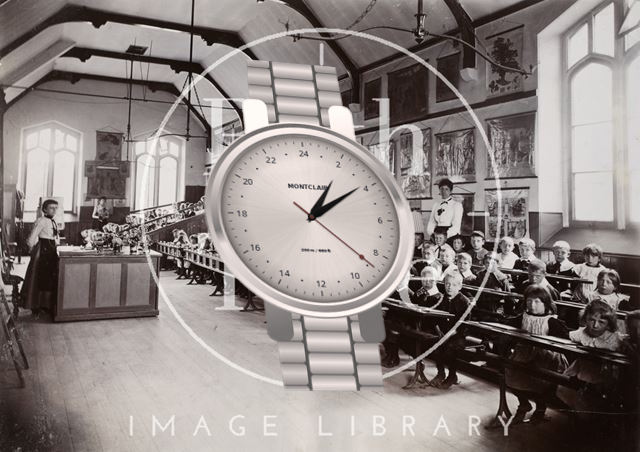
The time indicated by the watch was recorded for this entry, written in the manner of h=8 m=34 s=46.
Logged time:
h=2 m=9 s=22
